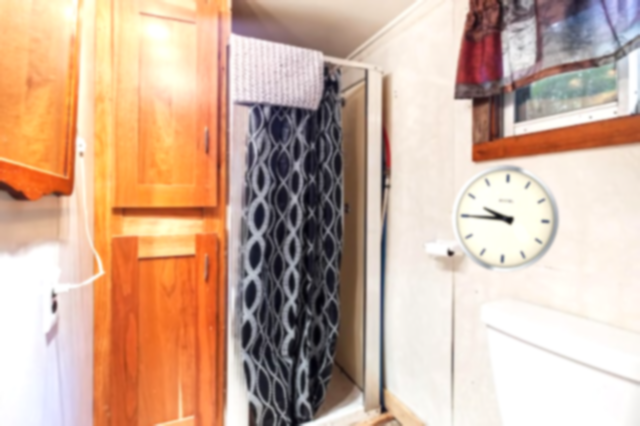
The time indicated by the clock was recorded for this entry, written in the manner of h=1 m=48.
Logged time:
h=9 m=45
